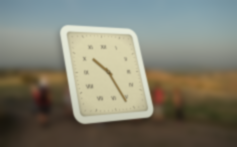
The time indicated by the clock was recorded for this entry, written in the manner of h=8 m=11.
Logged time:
h=10 m=26
